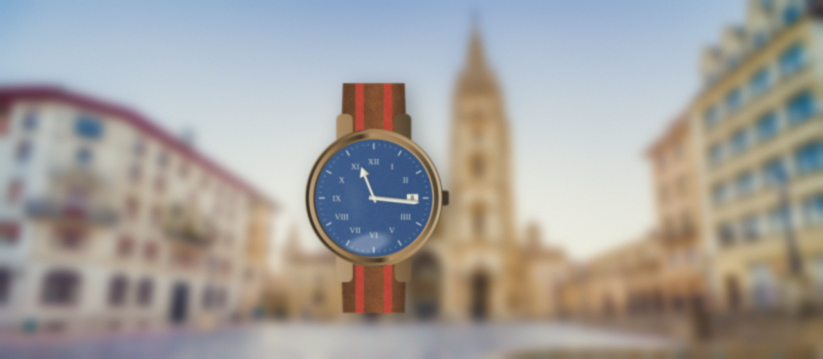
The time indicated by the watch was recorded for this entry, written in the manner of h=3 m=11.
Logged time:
h=11 m=16
